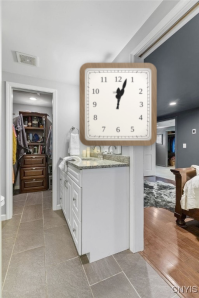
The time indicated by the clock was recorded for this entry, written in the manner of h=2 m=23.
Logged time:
h=12 m=3
